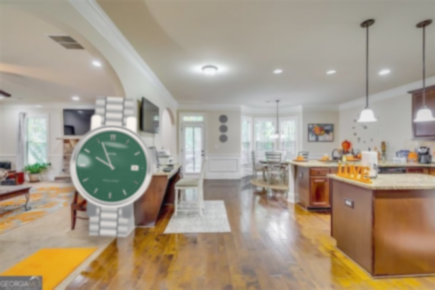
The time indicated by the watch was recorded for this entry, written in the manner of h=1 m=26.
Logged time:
h=9 m=56
